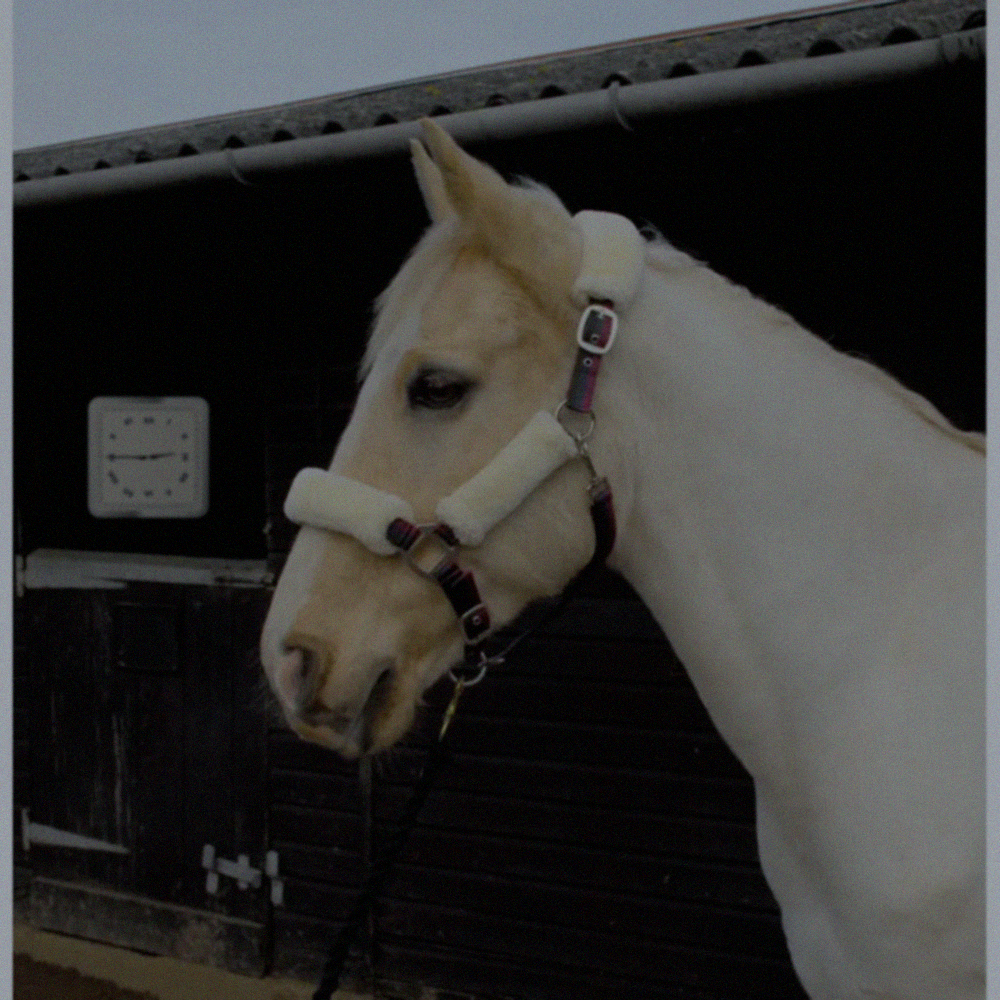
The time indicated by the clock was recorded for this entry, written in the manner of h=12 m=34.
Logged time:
h=2 m=45
